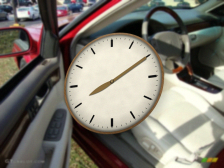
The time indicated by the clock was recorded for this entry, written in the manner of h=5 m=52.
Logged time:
h=8 m=10
